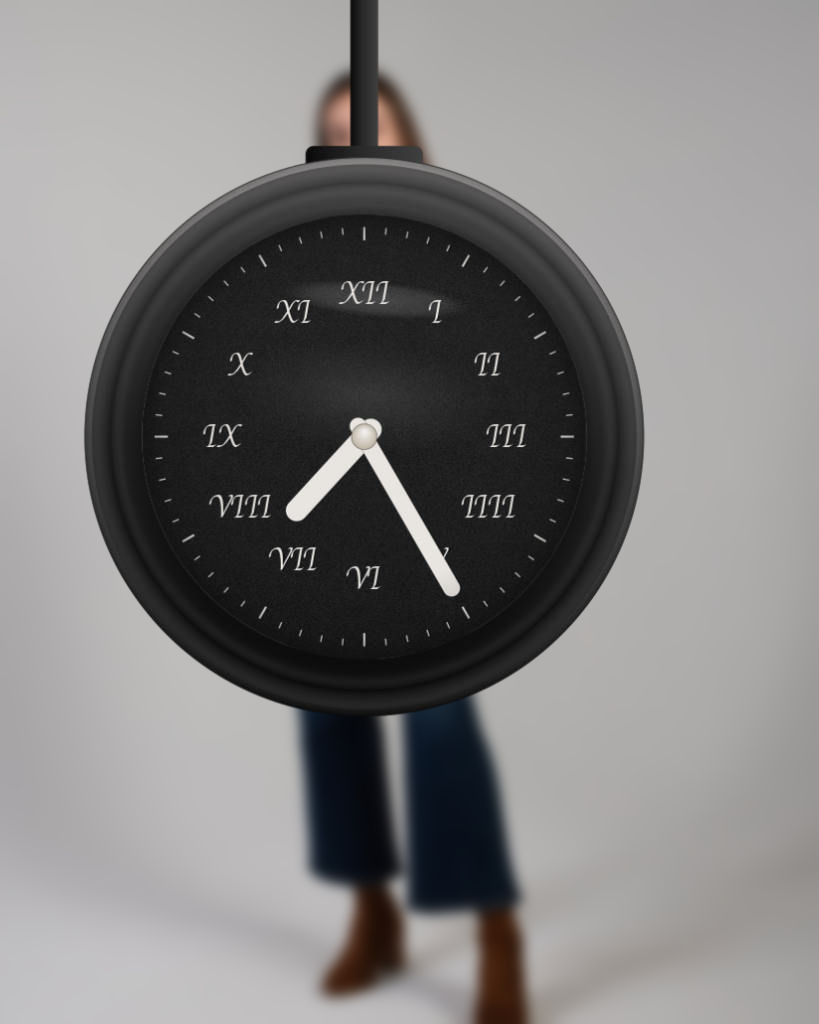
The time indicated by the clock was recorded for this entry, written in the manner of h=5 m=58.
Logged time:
h=7 m=25
